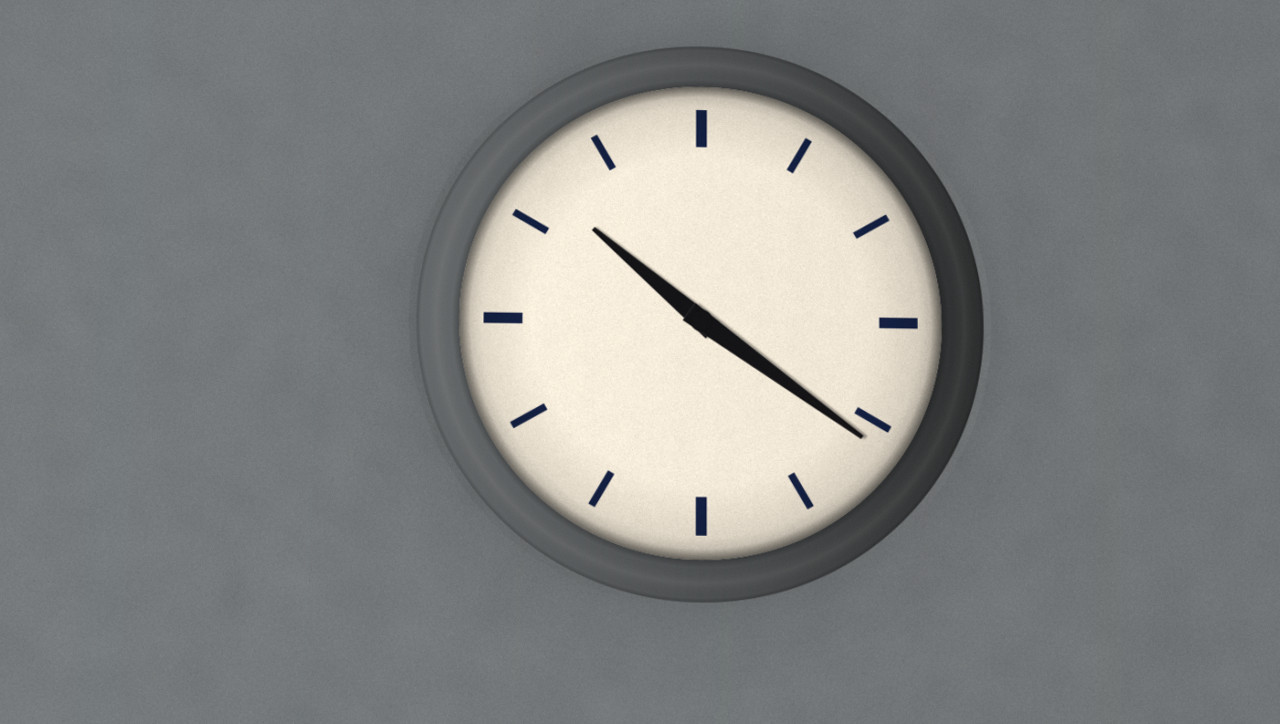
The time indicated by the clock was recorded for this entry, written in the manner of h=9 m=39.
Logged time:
h=10 m=21
